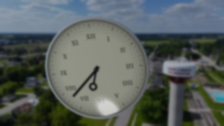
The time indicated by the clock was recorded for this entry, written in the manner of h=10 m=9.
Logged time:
h=6 m=38
